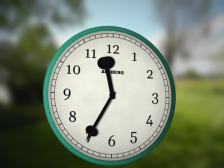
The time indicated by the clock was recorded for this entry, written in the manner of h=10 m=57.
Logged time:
h=11 m=35
